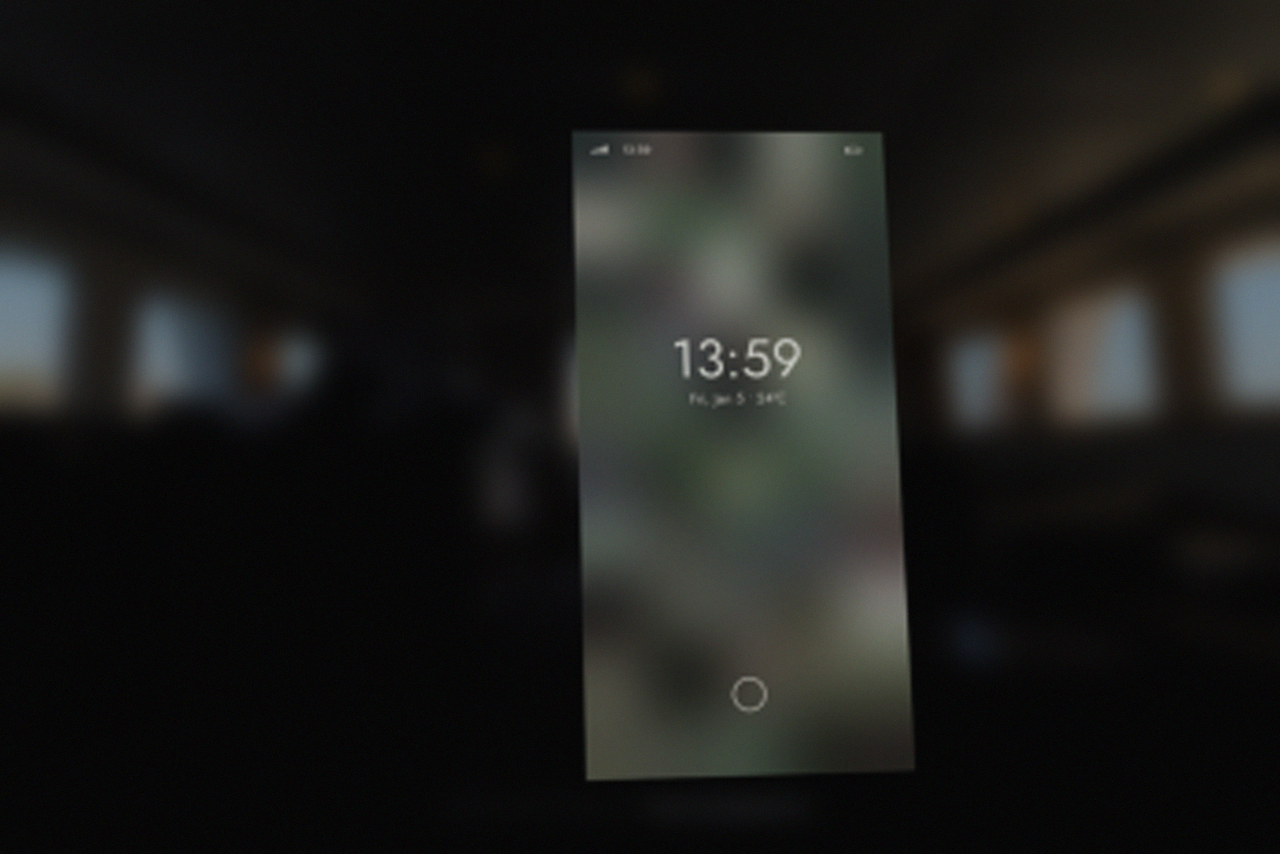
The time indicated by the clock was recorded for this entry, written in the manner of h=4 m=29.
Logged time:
h=13 m=59
